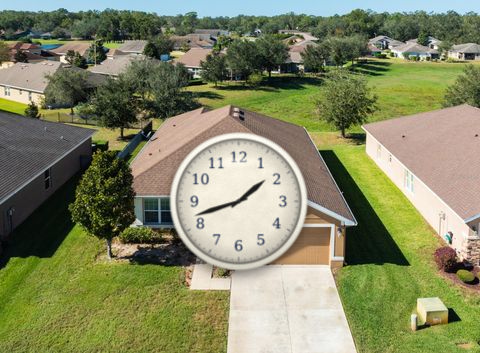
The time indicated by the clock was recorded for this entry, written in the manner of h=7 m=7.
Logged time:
h=1 m=42
